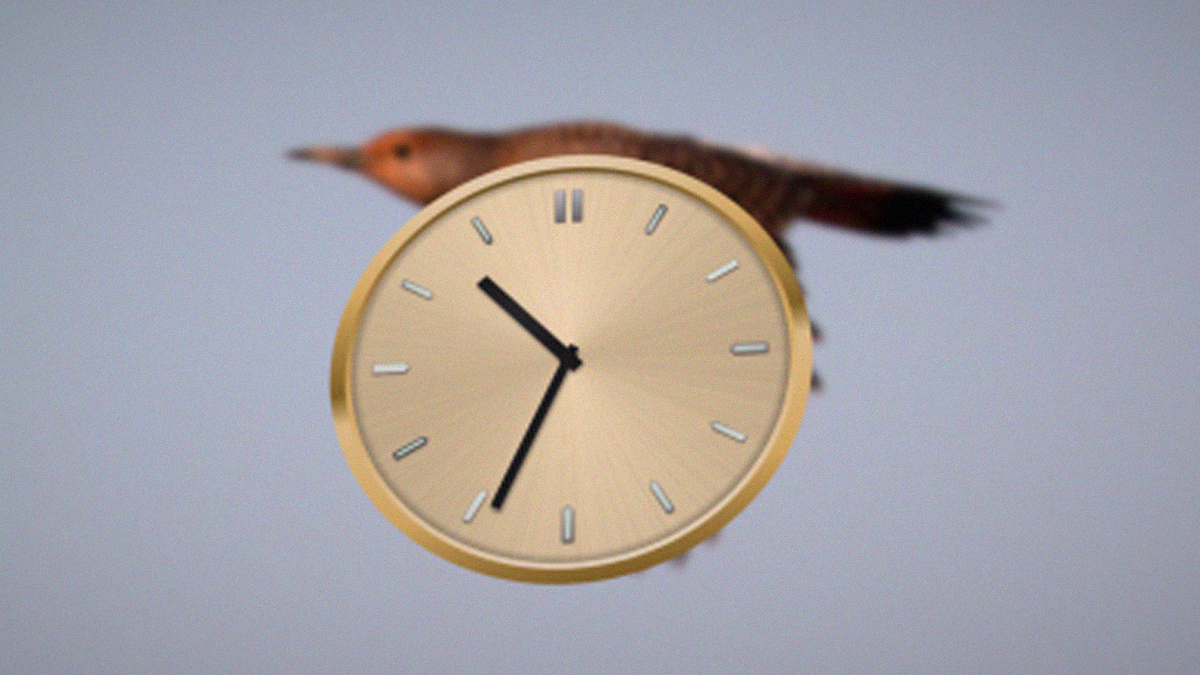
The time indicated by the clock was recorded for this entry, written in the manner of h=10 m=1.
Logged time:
h=10 m=34
